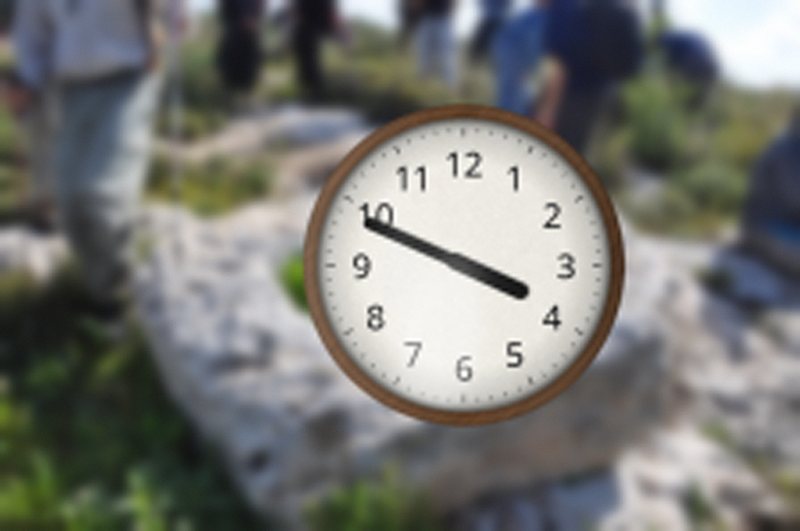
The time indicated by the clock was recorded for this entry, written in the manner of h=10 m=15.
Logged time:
h=3 m=49
